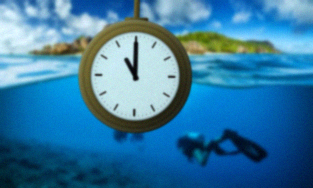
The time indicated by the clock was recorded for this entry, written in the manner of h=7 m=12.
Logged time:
h=11 m=0
